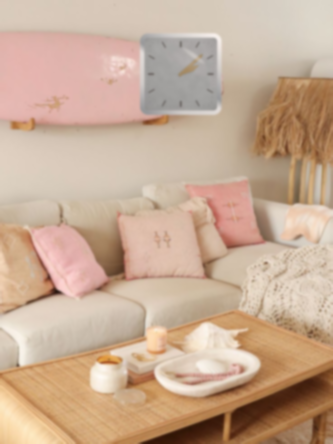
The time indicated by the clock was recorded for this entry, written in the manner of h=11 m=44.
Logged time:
h=2 m=8
